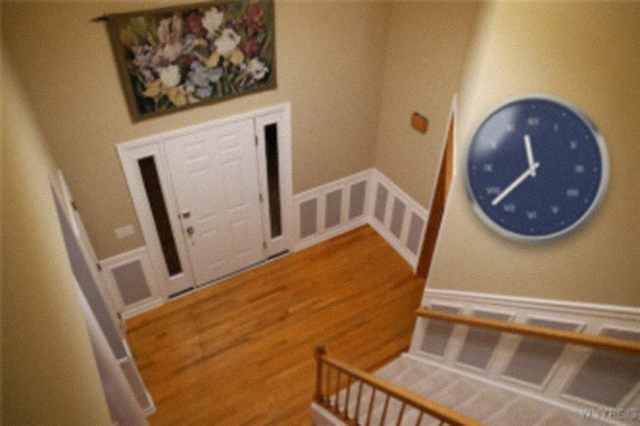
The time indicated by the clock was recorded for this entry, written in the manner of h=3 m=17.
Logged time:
h=11 m=38
